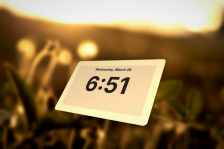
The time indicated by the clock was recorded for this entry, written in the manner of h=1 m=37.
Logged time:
h=6 m=51
